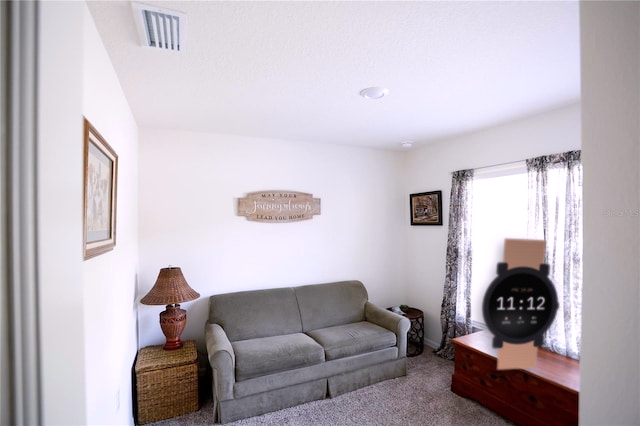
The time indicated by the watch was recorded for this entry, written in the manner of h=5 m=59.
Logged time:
h=11 m=12
